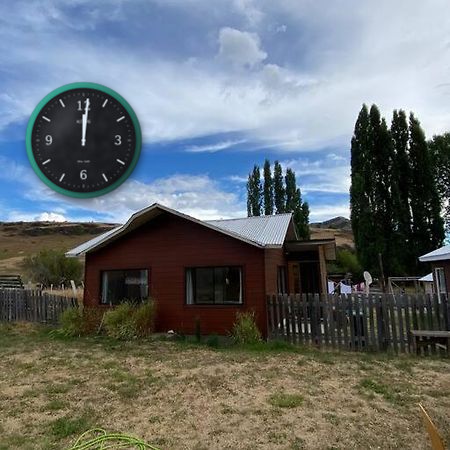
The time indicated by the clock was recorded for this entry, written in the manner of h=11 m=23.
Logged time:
h=12 m=1
